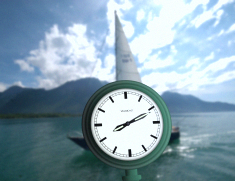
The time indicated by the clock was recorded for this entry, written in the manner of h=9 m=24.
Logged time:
h=8 m=11
